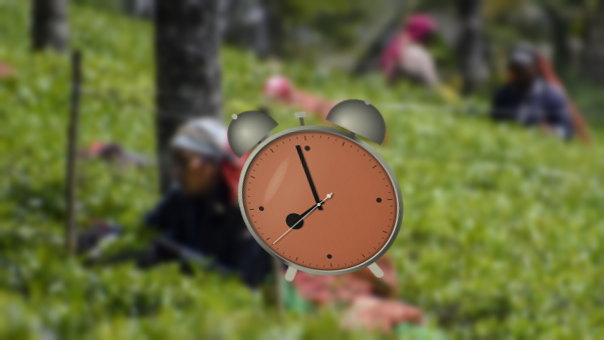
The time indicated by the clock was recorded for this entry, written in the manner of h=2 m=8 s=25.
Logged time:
h=7 m=58 s=39
